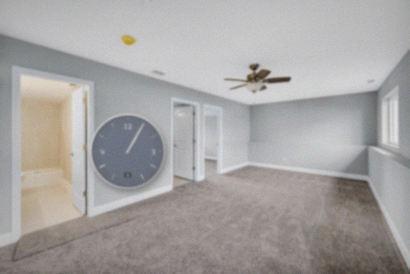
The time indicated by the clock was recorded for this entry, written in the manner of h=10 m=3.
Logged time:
h=1 m=5
